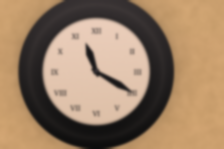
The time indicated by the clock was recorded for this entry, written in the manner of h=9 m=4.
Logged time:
h=11 m=20
